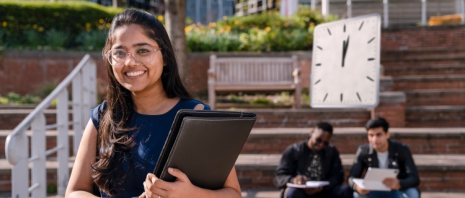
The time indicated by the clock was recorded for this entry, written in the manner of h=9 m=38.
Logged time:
h=12 m=2
